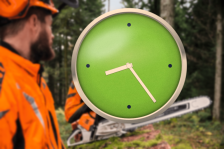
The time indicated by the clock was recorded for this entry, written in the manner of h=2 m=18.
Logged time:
h=8 m=24
